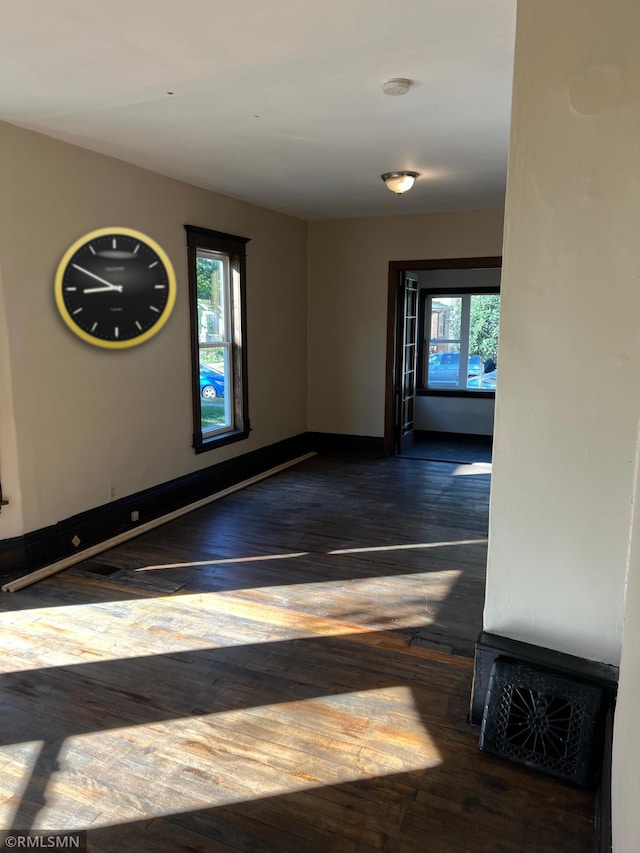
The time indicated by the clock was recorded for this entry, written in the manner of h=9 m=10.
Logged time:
h=8 m=50
